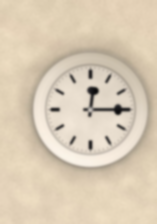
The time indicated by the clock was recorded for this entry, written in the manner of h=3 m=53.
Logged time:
h=12 m=15
